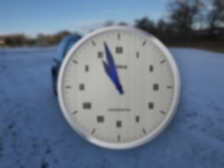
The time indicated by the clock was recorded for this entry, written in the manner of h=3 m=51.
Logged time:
h=10 m=57
